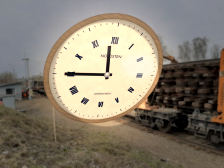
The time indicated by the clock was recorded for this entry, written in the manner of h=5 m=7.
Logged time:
h=11 m=45
